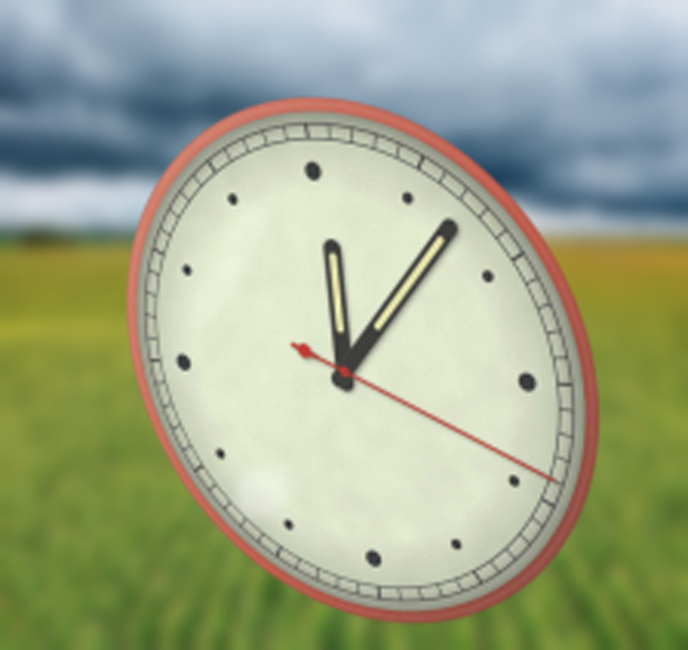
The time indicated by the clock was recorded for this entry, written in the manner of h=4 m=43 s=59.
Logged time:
h=12 m=7 s=19
